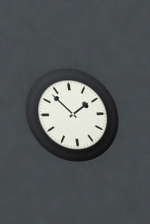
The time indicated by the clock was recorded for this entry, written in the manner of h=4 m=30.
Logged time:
h=1 m=53
